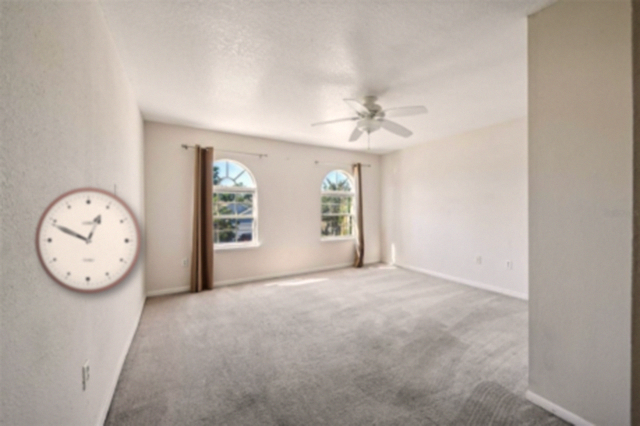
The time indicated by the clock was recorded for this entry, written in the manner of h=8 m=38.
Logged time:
h=12 m=49
